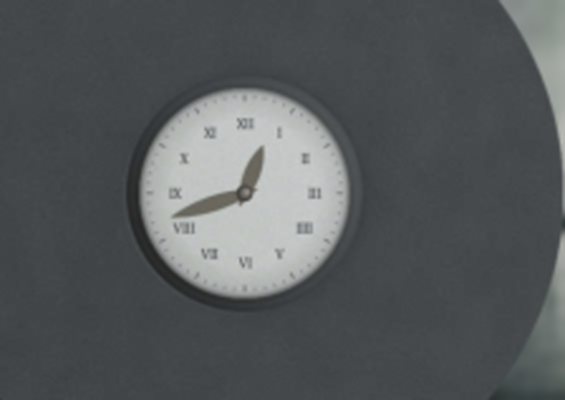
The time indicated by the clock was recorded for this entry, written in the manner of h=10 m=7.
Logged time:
h=12 m=42
